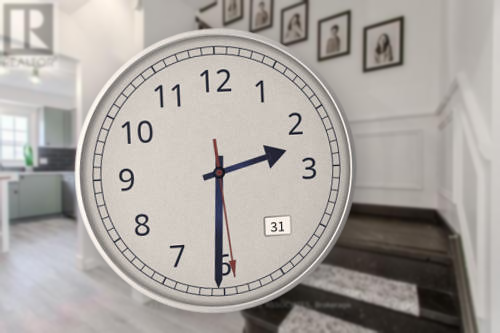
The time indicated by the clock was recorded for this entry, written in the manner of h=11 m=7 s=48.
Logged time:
h=2 m=30 s=29
